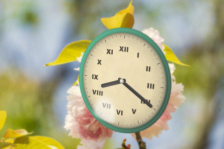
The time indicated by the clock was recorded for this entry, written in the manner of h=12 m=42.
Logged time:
h=8 m=20
